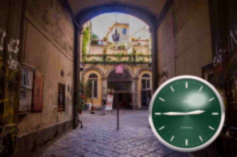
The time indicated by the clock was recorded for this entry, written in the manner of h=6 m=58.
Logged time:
h=2 m=45
